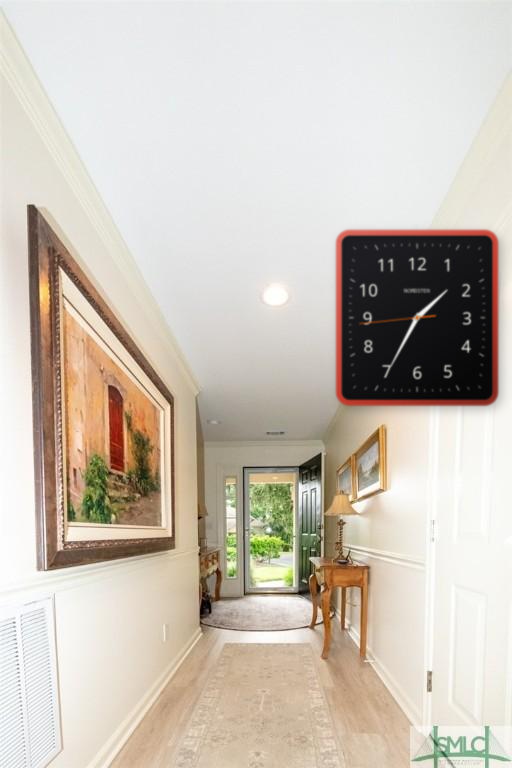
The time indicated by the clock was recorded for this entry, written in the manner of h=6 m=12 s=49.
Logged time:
h=1 m=34 s=44
